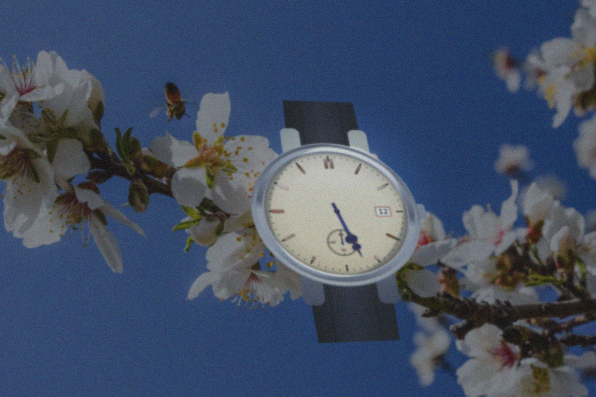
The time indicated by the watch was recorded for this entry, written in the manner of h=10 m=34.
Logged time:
h=5 m=27
